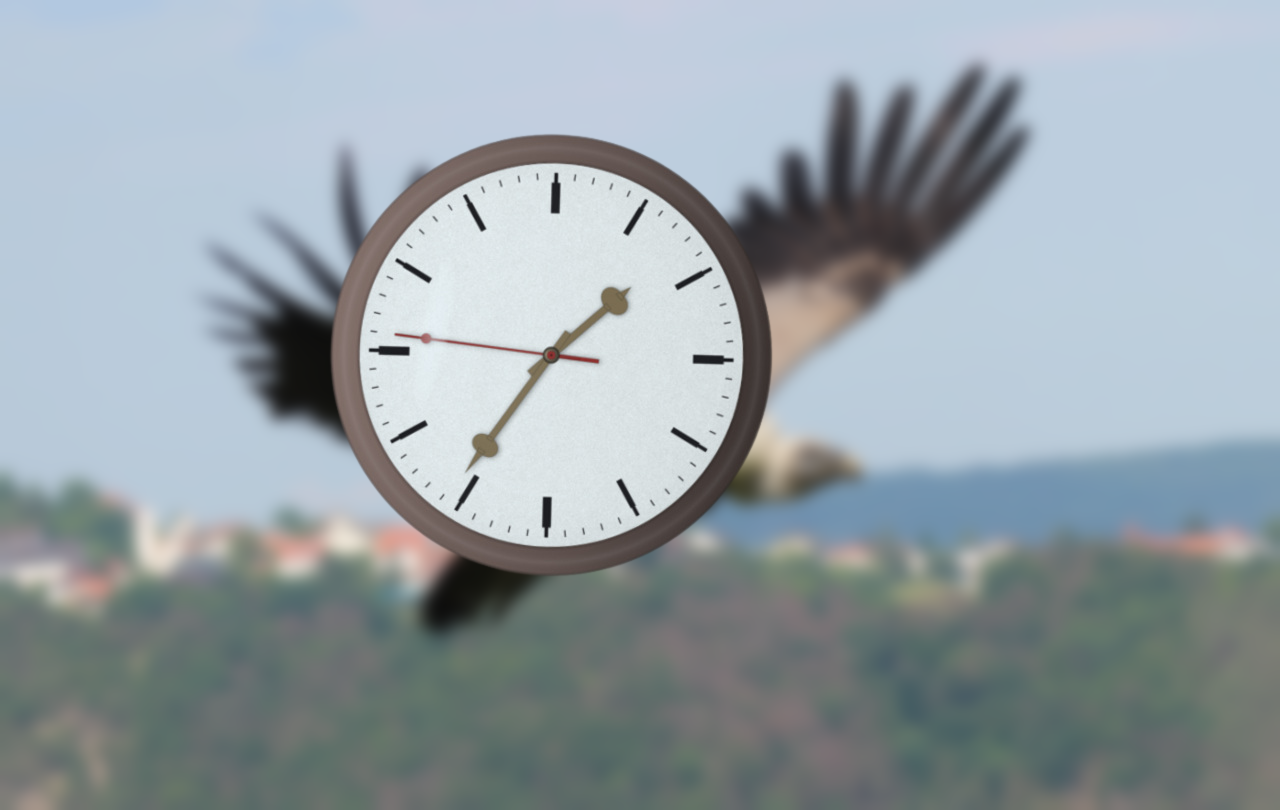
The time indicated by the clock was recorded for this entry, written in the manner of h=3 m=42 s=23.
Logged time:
h=1 m=35 s=46
